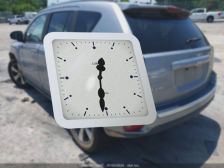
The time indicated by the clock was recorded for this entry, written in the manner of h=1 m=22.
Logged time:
h=12 m=31
